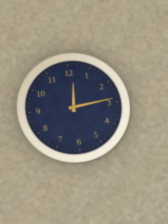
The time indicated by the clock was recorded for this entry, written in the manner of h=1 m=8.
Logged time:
h=12 m=14
